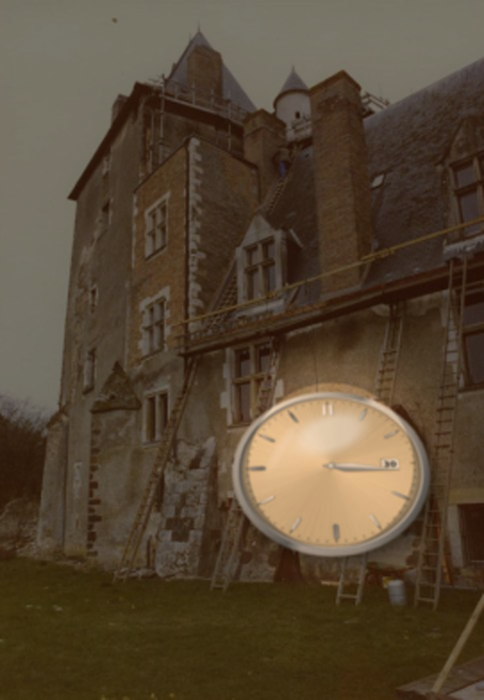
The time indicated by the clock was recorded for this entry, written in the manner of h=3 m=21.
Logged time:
h=3 m=16
